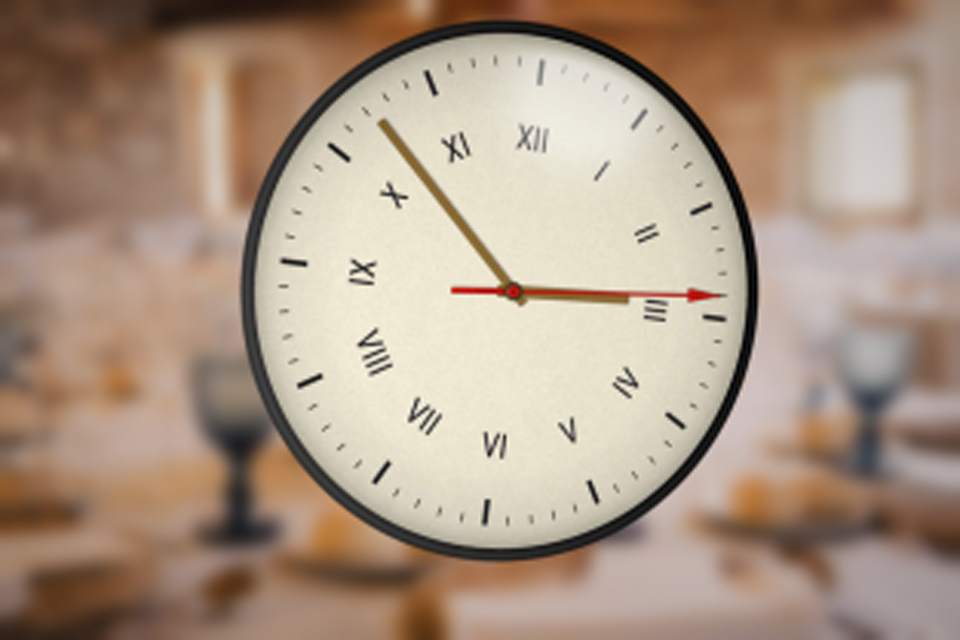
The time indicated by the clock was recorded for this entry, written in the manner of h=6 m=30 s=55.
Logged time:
h=2 m=52 s=14
